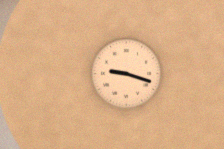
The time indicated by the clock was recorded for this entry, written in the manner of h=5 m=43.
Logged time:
h=9 m=18
